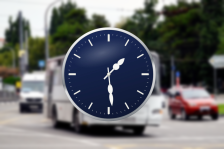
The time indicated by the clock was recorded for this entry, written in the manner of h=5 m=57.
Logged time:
h=1 m=29
